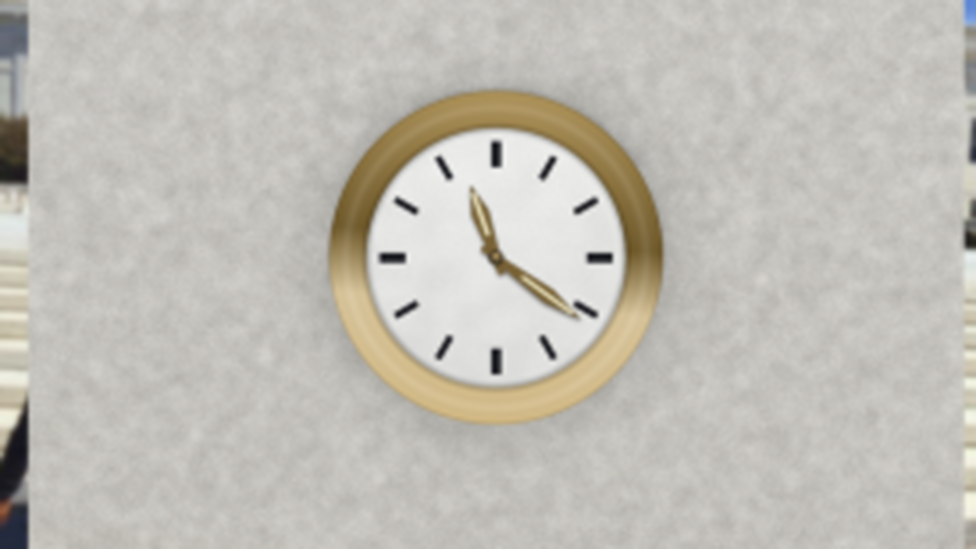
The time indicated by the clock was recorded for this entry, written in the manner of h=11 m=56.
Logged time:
h=11 m=21
